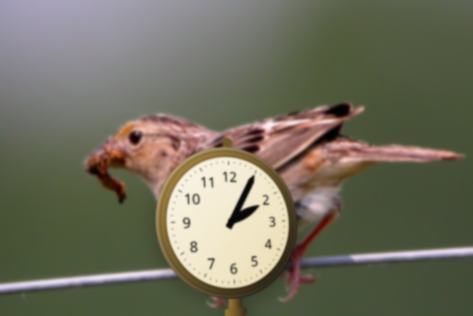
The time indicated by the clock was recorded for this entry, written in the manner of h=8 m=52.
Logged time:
h=2 m=5
